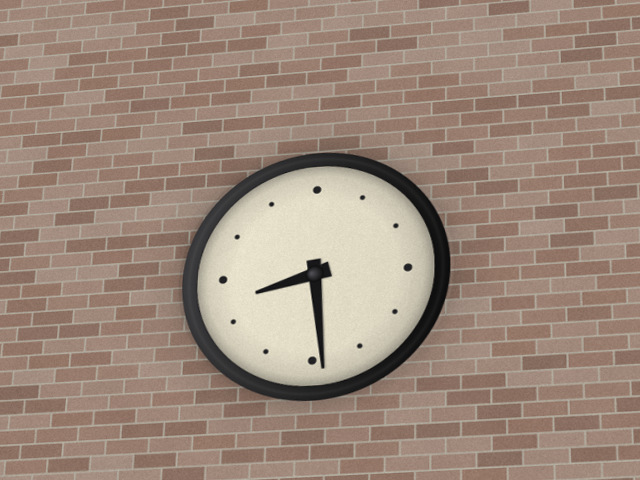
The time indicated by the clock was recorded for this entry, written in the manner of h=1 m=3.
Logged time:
h=8 m=29
